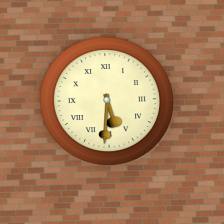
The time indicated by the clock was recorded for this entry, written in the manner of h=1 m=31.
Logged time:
h=5 m=31
